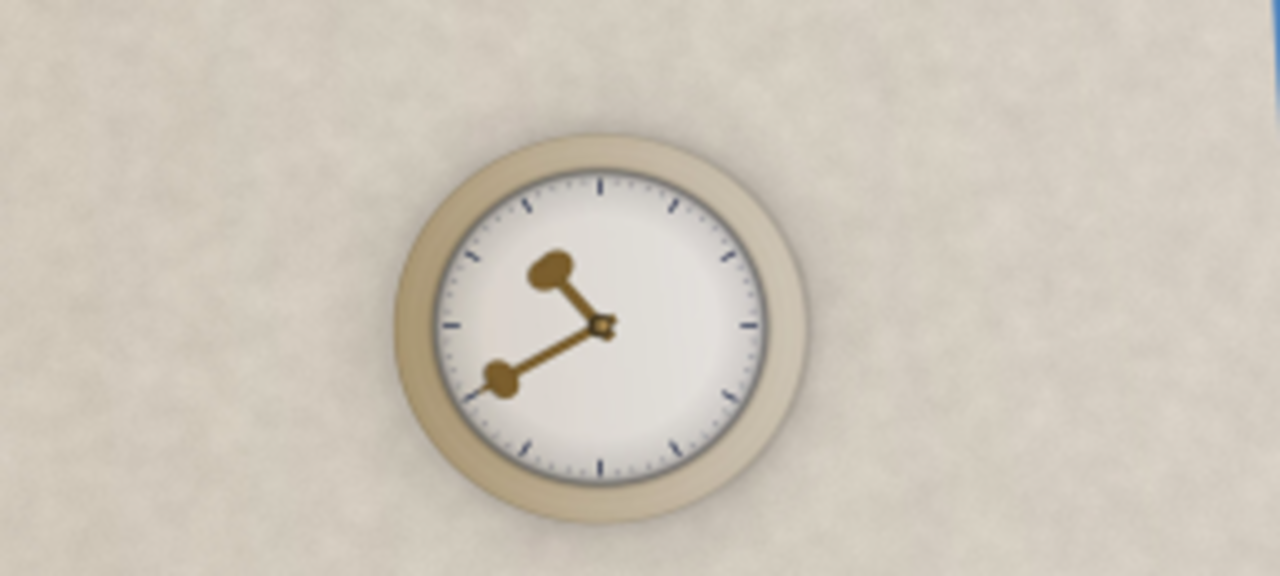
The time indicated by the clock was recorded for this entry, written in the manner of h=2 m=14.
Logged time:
h=10 m=40
